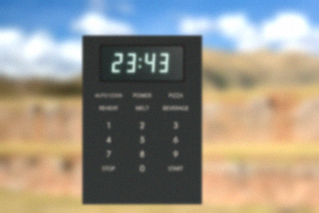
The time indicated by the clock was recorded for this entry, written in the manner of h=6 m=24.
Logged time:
h=23 m=43
